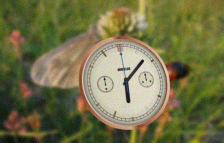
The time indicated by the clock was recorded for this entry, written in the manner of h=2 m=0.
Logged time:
h=6 m=8
